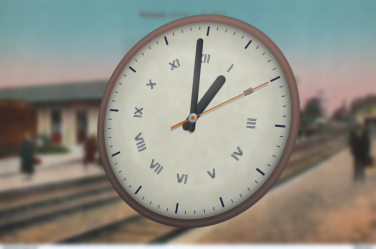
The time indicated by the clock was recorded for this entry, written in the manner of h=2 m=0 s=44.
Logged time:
h=12 m=59 s=10
